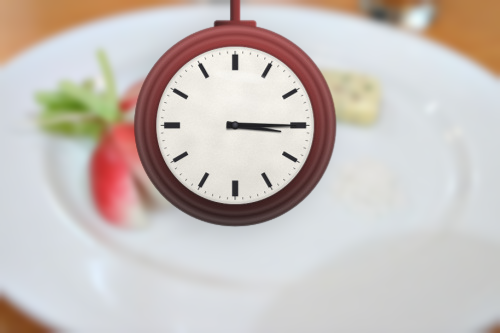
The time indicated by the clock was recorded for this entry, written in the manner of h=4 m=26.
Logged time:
h=3 m=15
